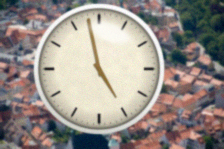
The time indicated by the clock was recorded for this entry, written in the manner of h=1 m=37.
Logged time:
h=4 m=58
